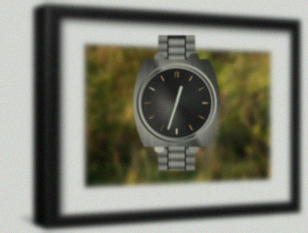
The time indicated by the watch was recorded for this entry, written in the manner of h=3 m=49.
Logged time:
h=12 m=33
